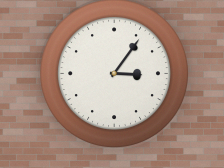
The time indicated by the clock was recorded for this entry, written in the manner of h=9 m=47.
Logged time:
h=3 m=6
